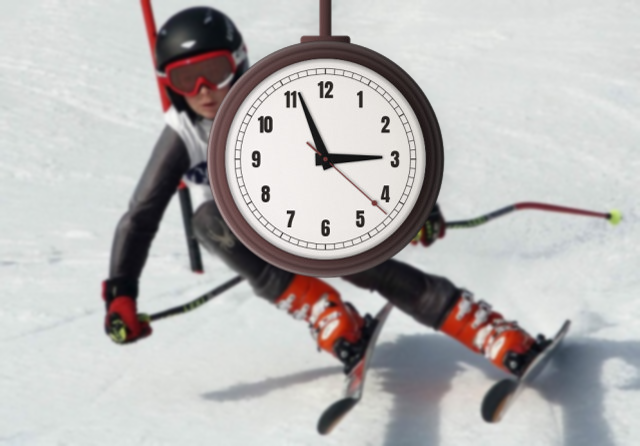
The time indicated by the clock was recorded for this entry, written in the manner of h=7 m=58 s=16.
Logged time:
h=2 m=56 s=22
